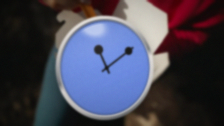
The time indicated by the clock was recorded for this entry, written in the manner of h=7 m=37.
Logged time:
h=11 m=9
